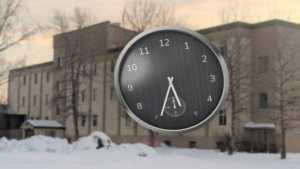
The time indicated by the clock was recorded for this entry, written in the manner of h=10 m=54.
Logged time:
h=5 m=34
